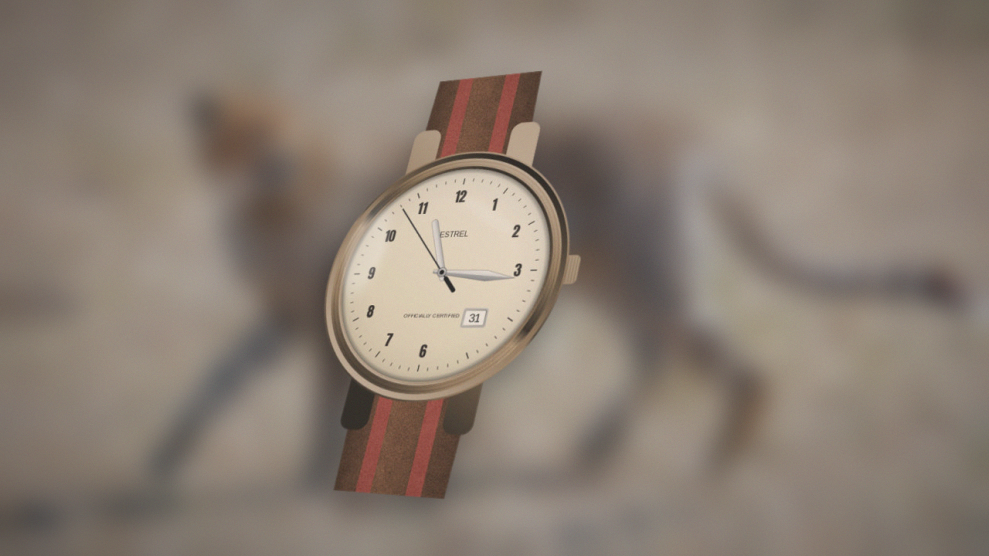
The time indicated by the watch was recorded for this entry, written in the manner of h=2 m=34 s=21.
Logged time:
h=11 m=15 s=53
